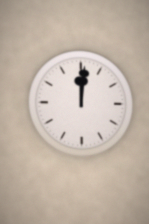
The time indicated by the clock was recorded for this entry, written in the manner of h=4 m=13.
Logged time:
h=12 m=1
